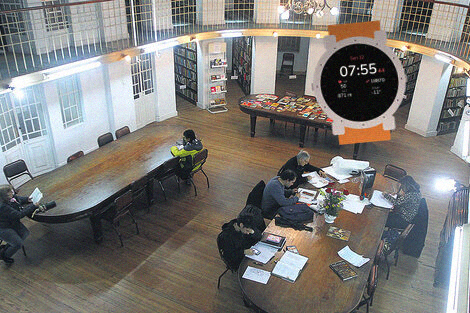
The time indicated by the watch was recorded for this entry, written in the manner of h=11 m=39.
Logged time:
h=7 m=55
